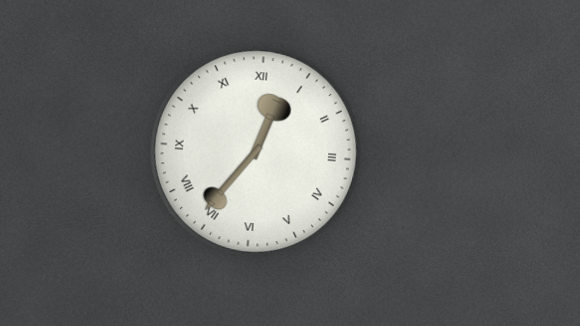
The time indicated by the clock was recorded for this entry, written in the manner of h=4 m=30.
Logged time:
h=12 m=36
